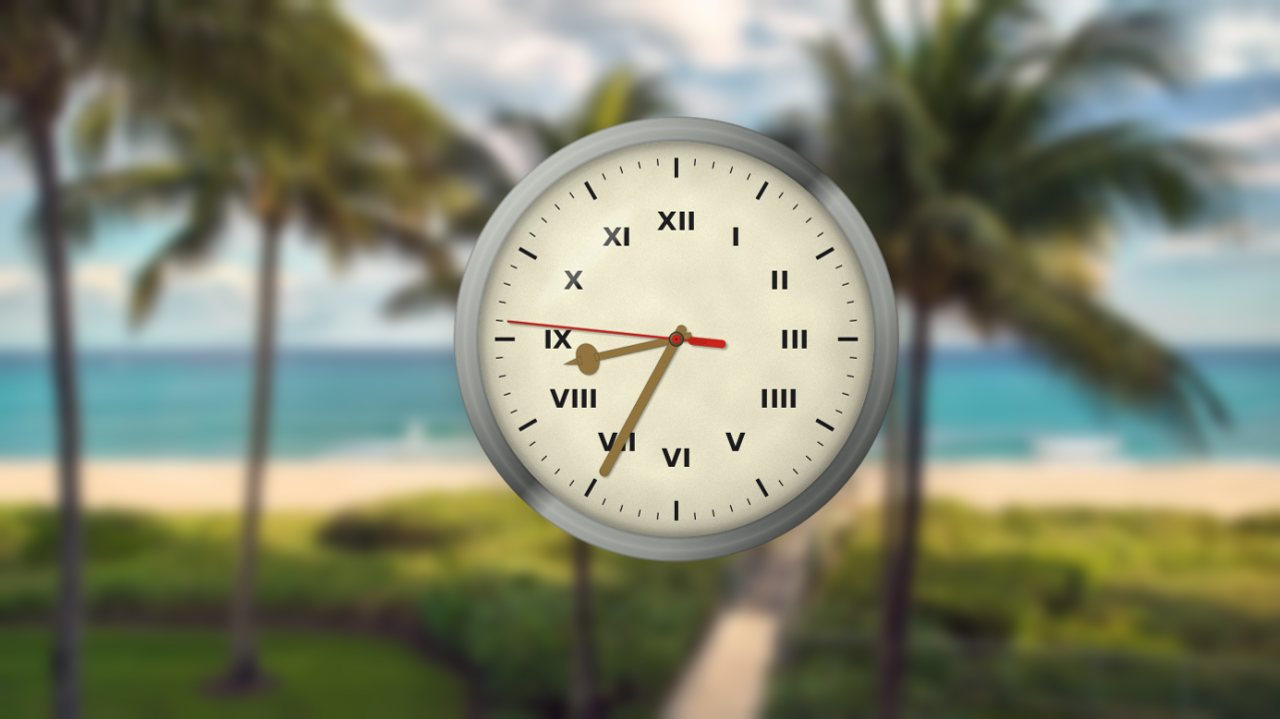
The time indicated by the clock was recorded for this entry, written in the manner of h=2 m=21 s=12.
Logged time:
h=8 m=34 s=46
